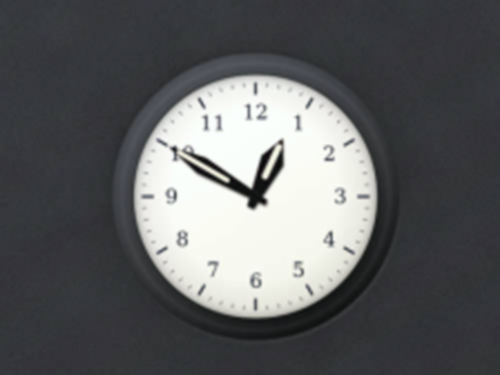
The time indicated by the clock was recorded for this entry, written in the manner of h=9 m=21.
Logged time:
h=12 m=50
